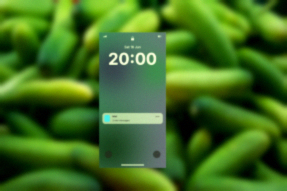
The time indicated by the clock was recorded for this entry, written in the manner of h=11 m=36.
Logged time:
h=20 m=0
